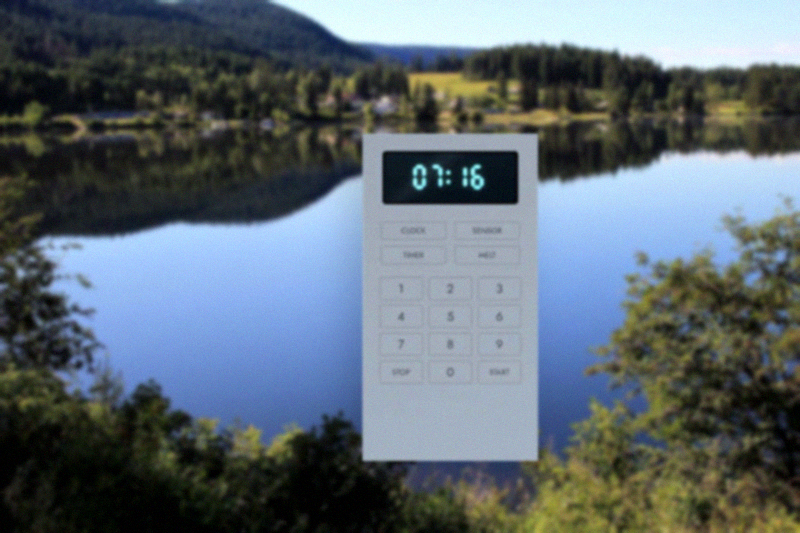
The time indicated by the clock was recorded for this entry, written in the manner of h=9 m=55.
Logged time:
h=7 m=16
